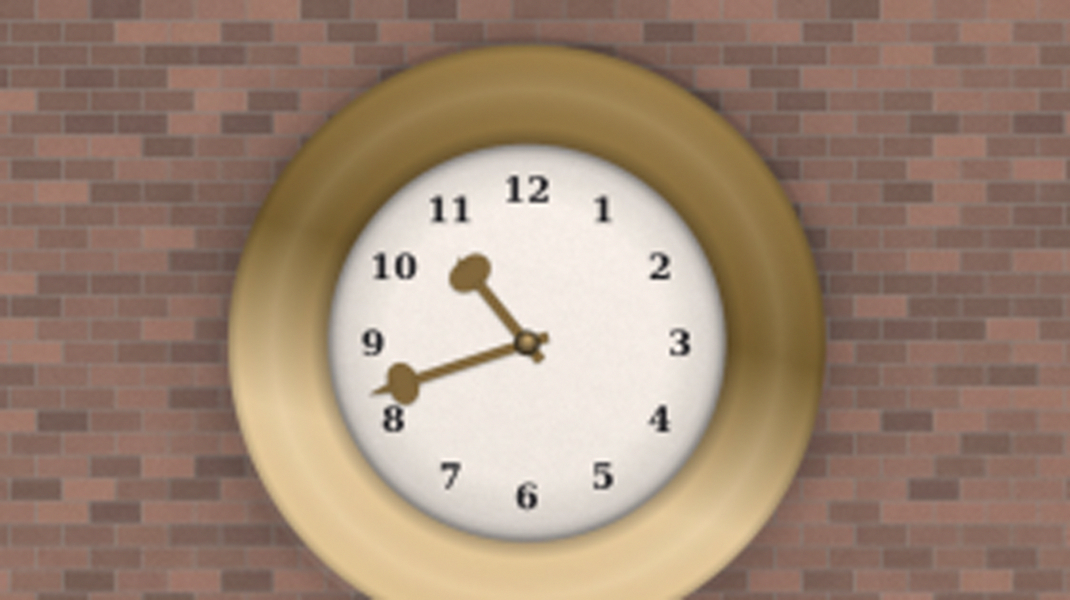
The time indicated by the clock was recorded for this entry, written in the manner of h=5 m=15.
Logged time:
h=10 m=42
